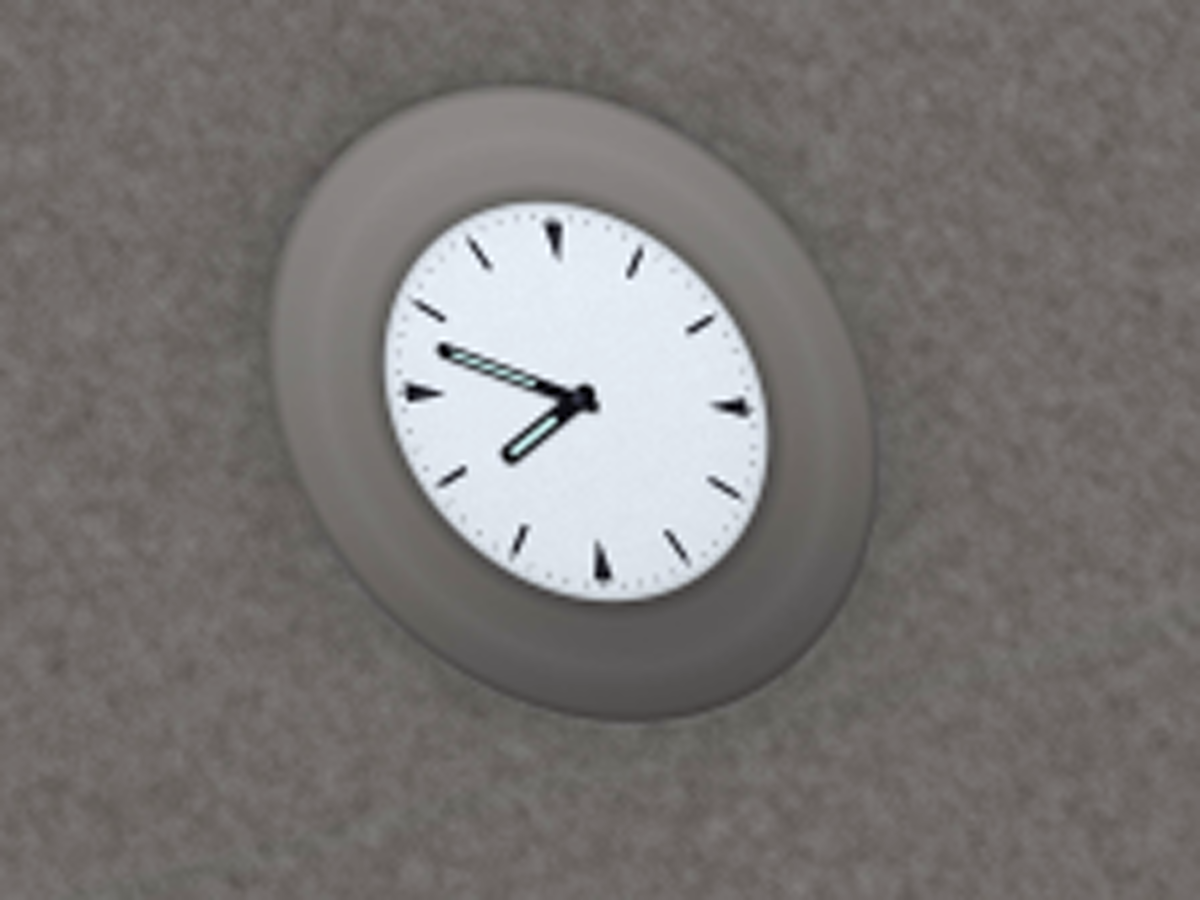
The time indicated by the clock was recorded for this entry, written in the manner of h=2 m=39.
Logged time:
h=7 m=48
